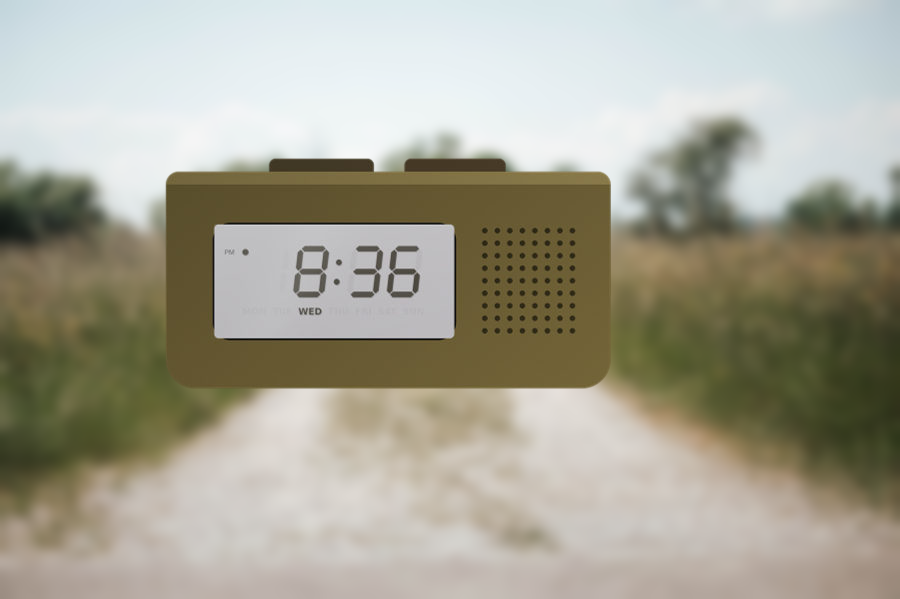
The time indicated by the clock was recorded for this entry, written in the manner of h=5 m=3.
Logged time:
h=8 m=36
